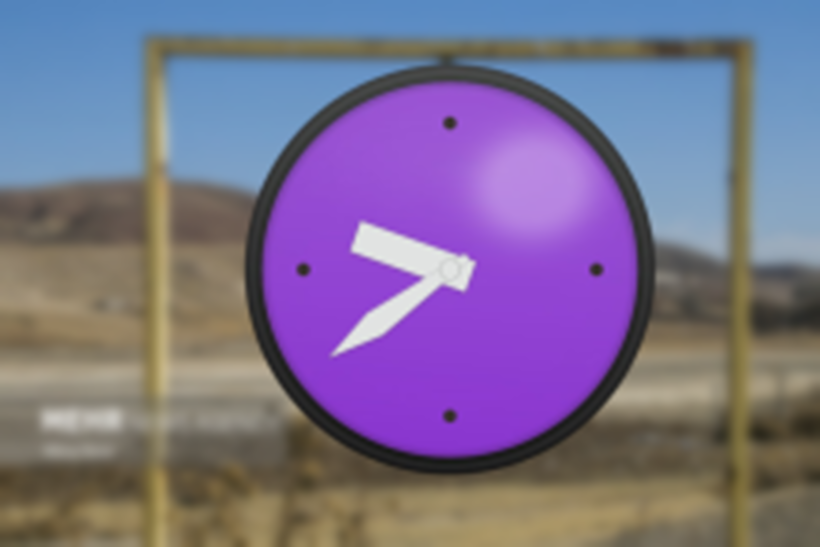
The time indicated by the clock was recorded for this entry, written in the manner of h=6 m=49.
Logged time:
h=9 m=39
